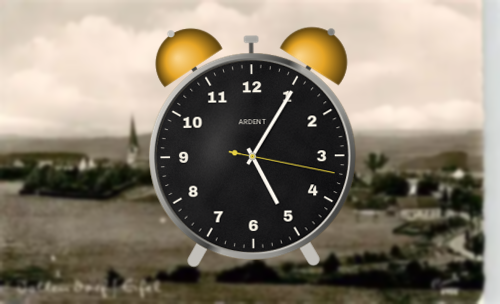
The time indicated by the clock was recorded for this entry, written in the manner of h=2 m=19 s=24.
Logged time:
h=5 m=5 s=17
